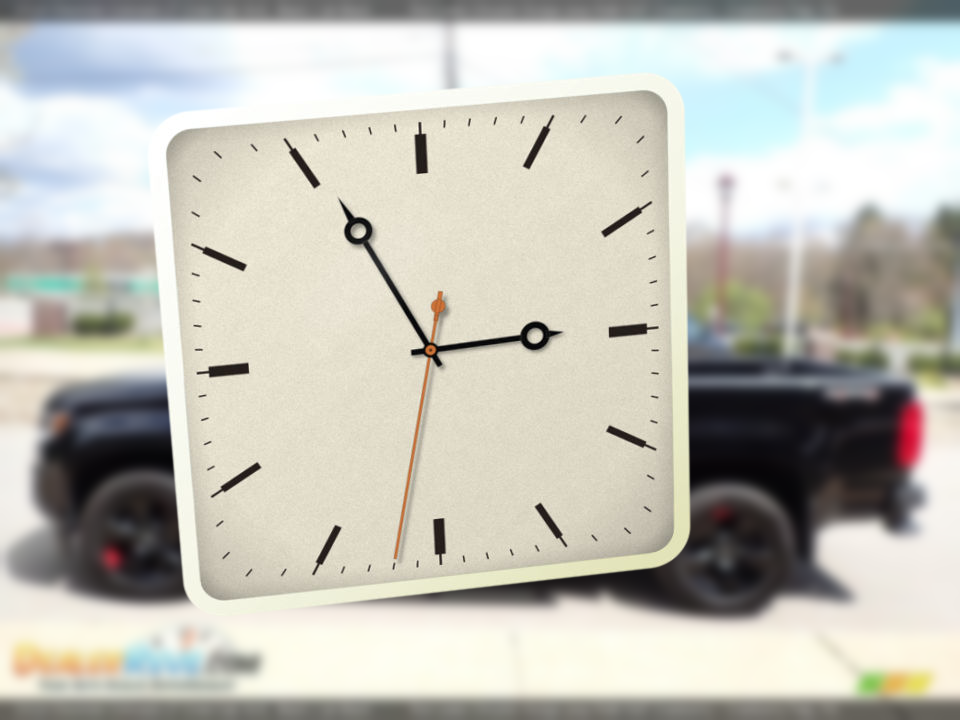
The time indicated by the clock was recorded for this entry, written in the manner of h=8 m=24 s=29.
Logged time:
h=2 m=55 s=32
